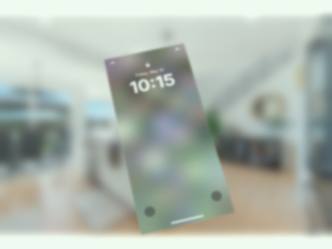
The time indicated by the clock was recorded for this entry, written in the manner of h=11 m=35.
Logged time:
h=10 m=15
